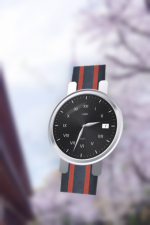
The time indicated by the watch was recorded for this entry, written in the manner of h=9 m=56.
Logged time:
h=2 m=33
